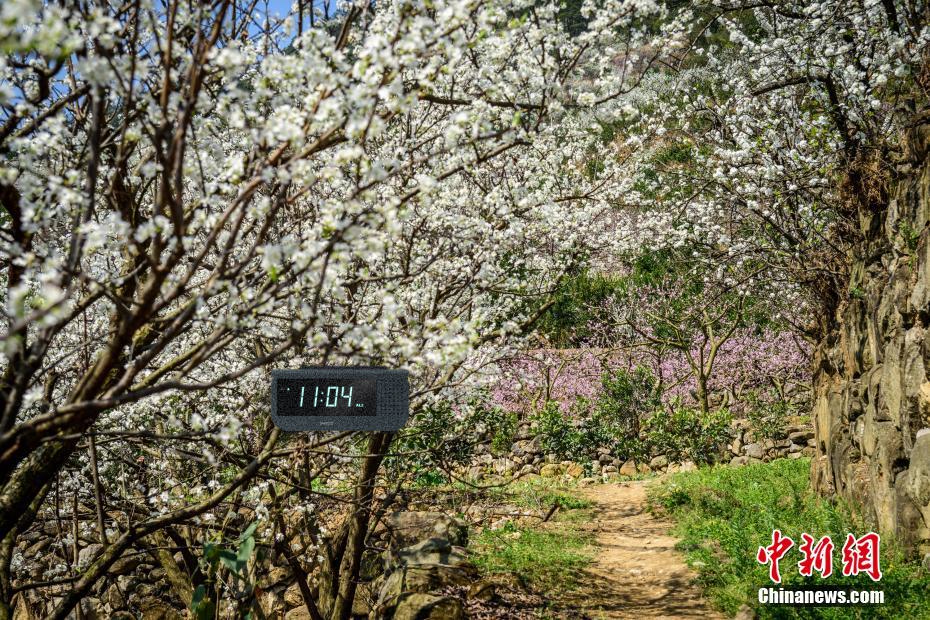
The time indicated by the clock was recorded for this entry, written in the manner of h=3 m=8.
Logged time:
h=11 m=4
